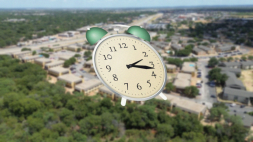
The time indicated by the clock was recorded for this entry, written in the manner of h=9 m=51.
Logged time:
h=2 m=17
